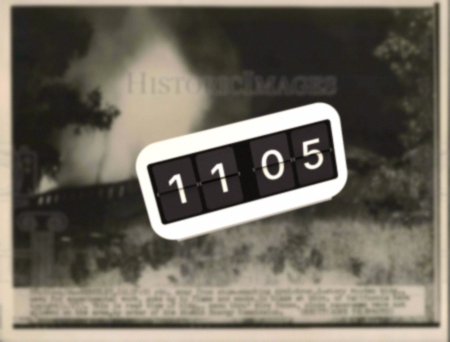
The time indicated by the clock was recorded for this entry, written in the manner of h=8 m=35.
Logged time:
h=11 m=5
